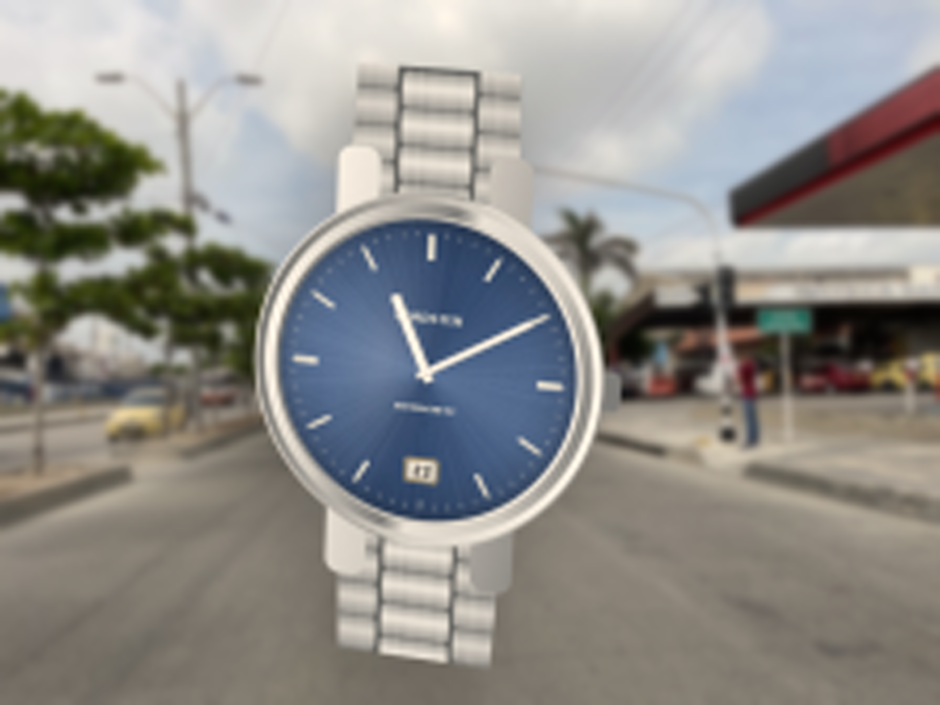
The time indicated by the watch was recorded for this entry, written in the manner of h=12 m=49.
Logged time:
h=11 m=10
